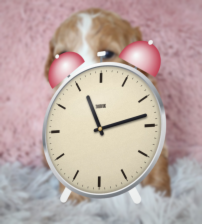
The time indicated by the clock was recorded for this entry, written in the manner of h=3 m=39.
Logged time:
h=11 m=13
